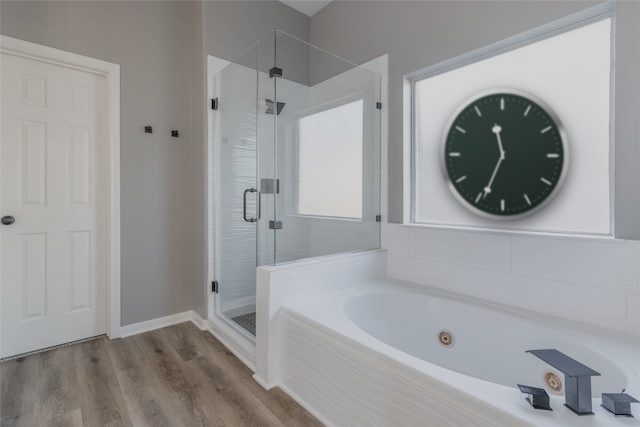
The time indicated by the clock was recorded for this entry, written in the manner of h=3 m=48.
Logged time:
h=11 m=34
